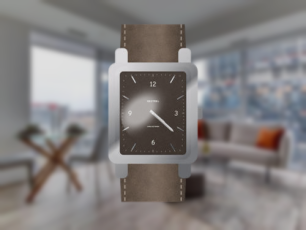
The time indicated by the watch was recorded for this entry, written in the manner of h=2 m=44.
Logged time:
h=4 m=22
